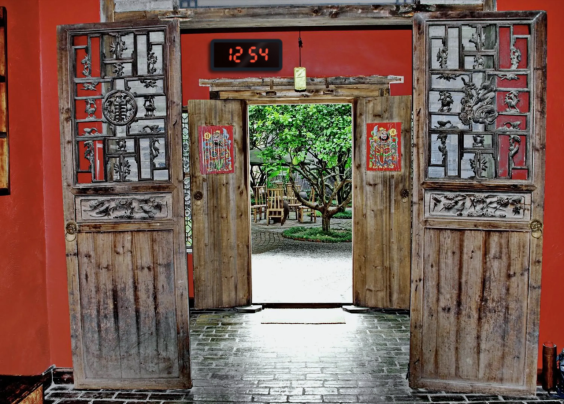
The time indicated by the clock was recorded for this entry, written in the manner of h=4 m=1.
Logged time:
h=12 m=54
